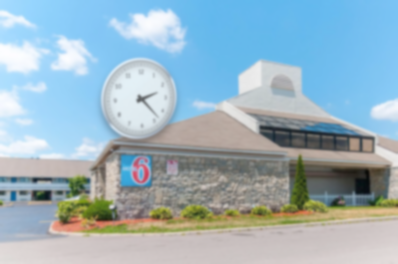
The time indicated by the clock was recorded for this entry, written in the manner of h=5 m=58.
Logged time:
h=2 m=23
